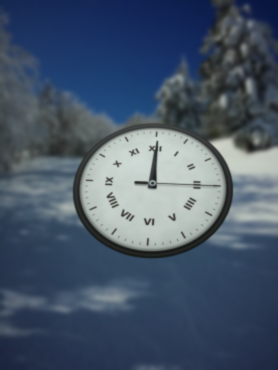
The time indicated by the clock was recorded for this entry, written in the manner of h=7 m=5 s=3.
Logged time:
h=12 m=0 s=15
